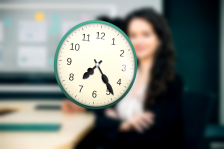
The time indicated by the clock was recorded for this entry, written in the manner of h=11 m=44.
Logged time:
h=7 m=24
